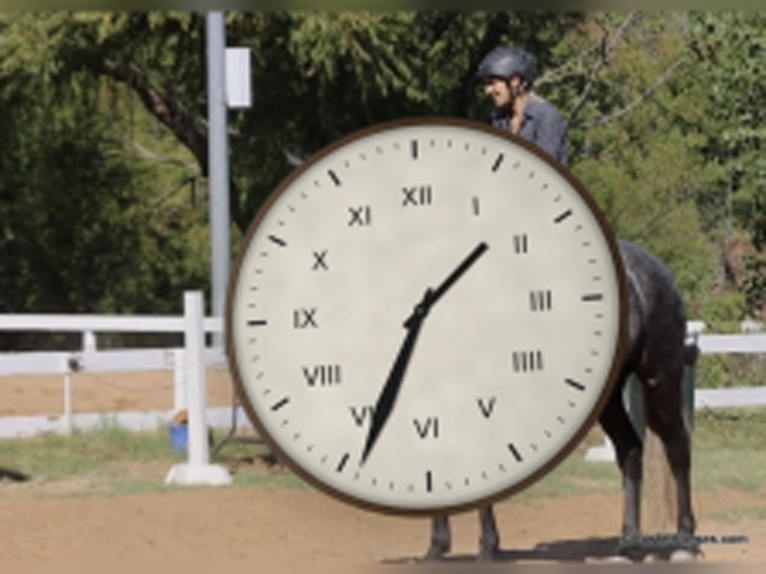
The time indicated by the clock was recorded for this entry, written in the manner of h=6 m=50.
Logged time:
h=1 m=34
